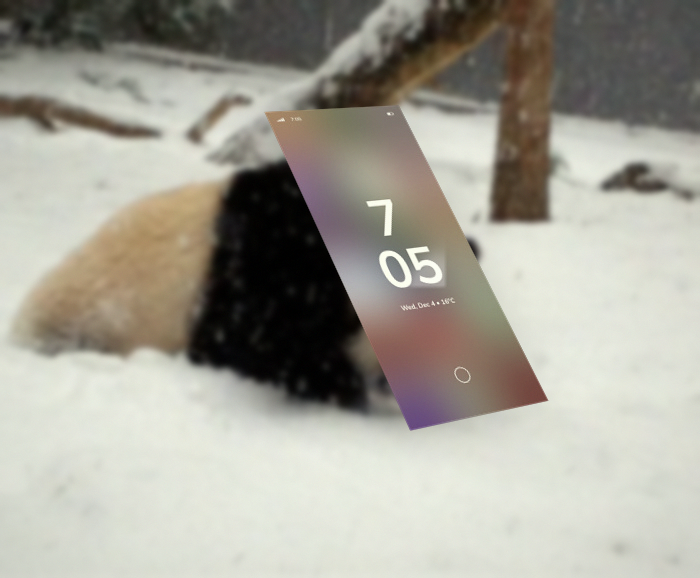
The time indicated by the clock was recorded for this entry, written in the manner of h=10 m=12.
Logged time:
h=7 m=5
